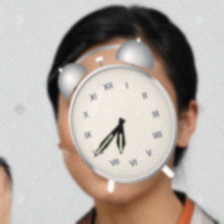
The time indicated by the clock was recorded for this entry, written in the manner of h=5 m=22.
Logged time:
h=6 m=40
